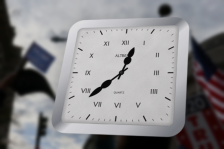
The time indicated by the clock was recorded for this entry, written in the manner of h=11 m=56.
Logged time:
h=12 m=38
